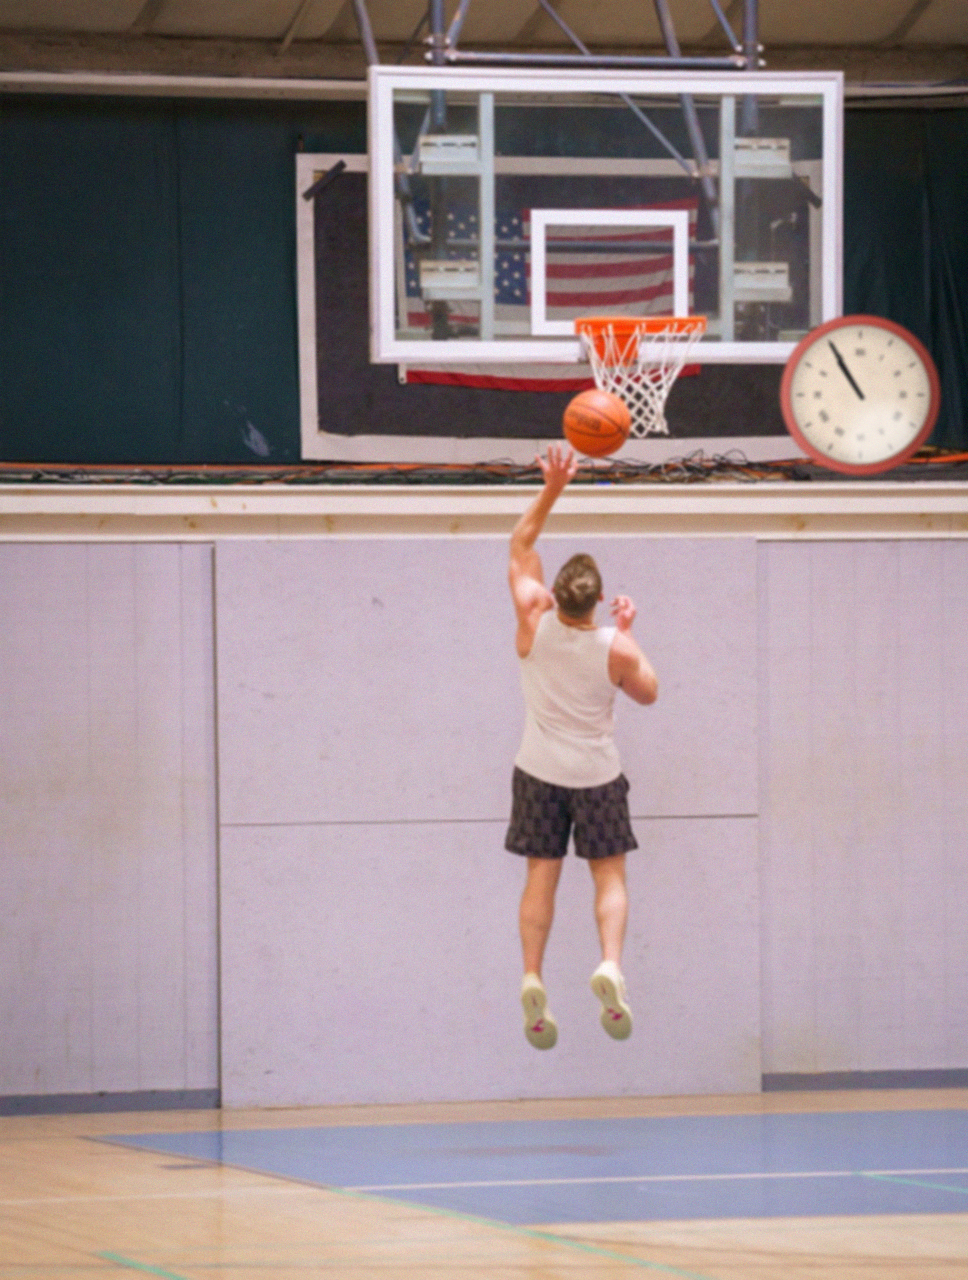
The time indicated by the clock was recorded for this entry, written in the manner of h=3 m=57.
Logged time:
h=10 m=55
